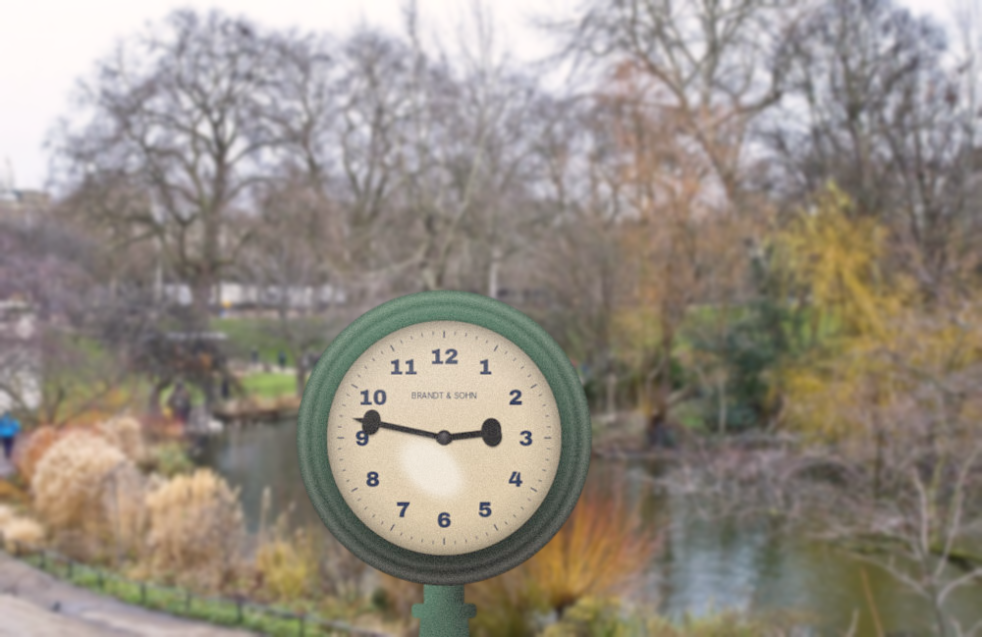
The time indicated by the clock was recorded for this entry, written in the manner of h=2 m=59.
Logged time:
h=2 m=47
